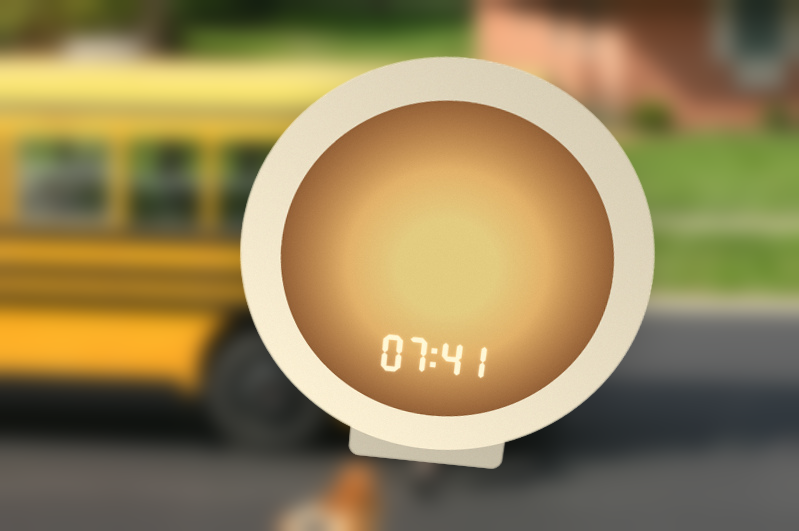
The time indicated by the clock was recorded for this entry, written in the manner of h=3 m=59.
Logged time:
h=7 m=41
